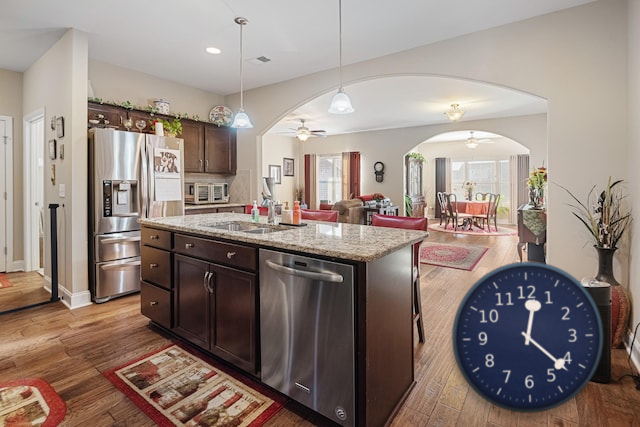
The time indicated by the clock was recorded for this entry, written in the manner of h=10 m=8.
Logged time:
h=12 m=22
